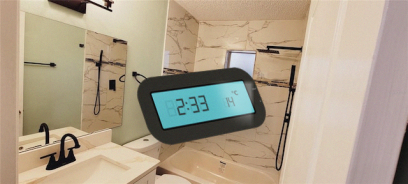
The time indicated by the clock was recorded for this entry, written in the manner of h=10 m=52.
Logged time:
h=2 m=33
